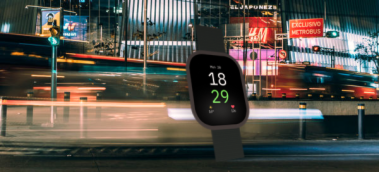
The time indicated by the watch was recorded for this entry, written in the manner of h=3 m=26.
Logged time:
h=18 m=29
